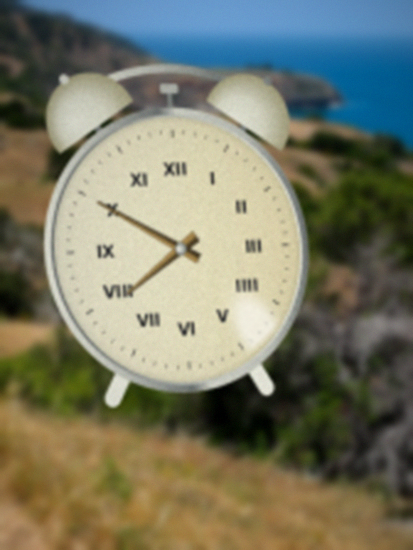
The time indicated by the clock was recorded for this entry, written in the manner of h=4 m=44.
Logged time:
h=7 m=50
